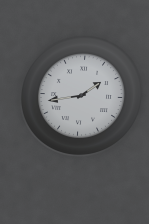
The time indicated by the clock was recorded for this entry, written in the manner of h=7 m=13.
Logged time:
h=1 m=43
